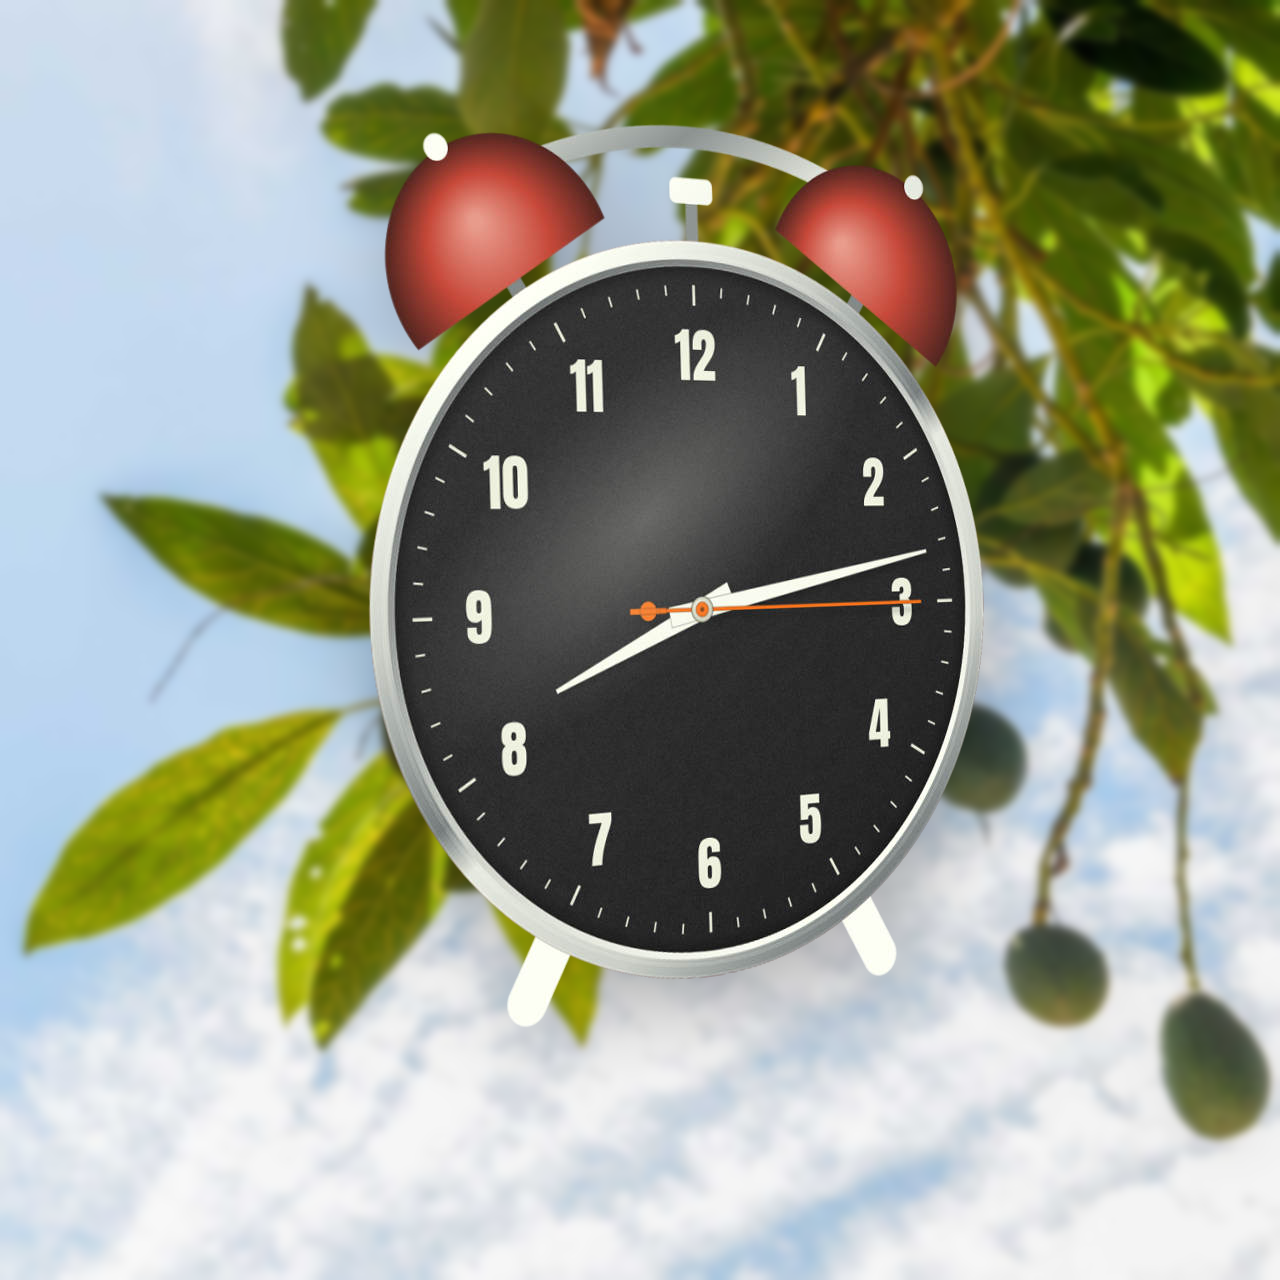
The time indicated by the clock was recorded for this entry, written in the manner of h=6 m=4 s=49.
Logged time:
h=8 m=13 s=15
